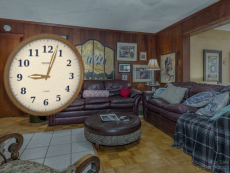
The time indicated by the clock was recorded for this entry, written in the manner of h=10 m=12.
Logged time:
h=9 m=3
